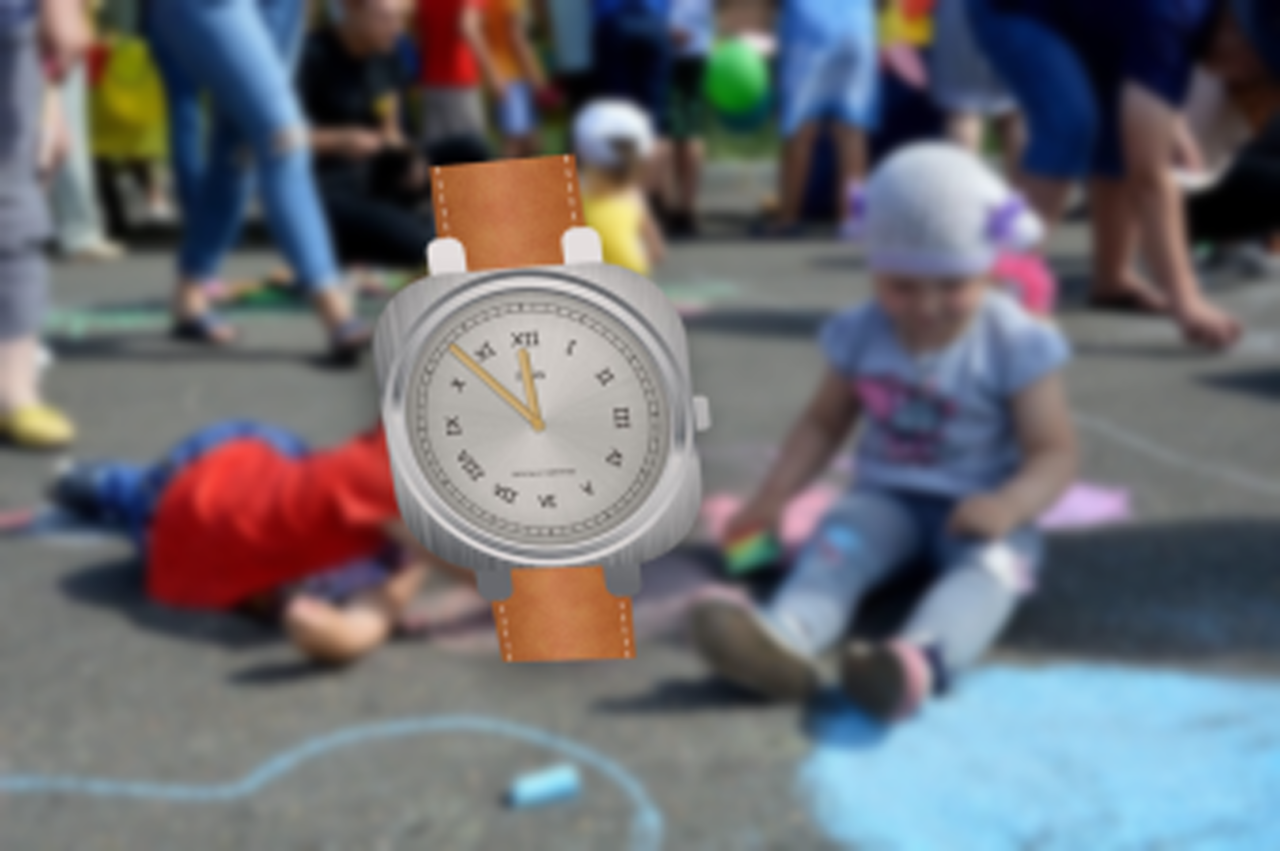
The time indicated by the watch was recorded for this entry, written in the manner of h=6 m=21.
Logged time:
h=11 m=53
